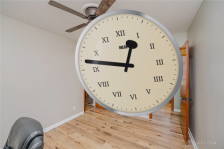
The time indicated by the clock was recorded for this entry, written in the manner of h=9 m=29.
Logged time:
h=12 m=47
